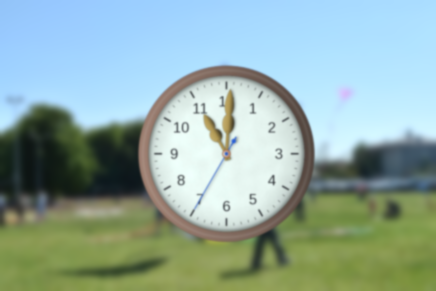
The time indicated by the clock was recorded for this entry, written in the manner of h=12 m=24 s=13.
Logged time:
h=11 m=0 s=35
